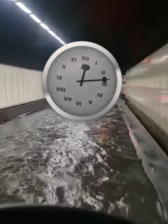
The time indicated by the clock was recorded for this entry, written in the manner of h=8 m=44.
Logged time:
h=12 m=13
